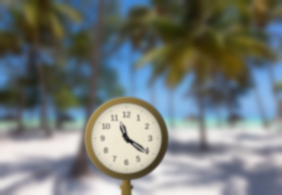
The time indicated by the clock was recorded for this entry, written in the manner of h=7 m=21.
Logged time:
h=11 m=21
